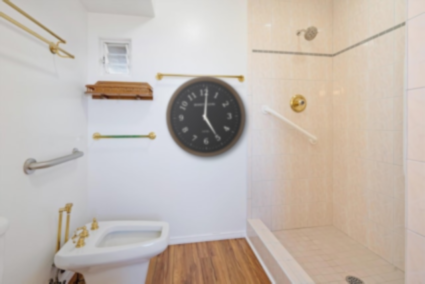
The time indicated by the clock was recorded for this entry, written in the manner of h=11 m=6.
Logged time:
h=5 m=1
